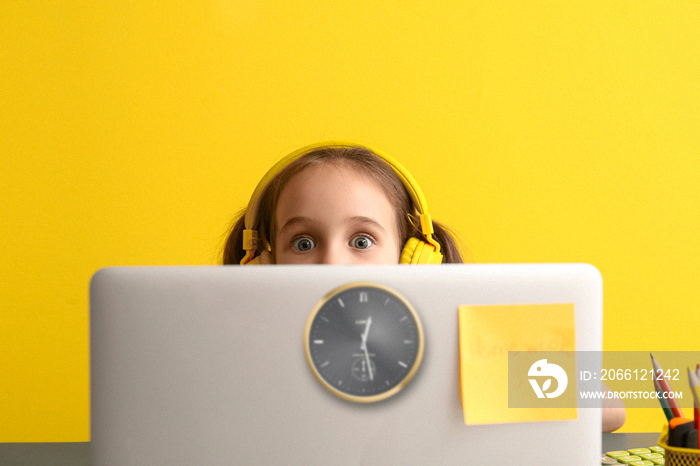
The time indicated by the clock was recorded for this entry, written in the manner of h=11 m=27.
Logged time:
h=12 m=28
